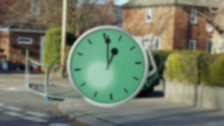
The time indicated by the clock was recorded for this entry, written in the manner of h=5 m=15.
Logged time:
h=1 m=1
